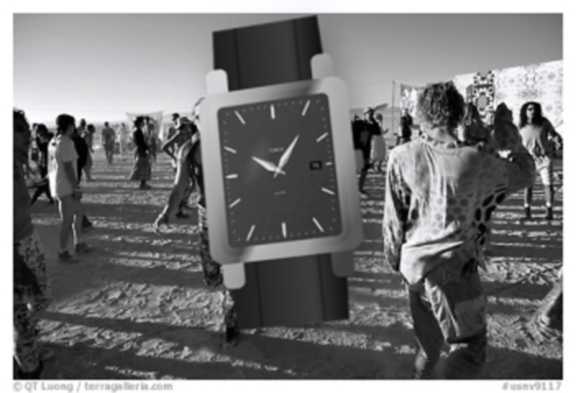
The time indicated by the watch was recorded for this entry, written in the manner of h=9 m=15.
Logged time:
h=10 m=6
